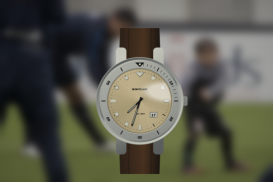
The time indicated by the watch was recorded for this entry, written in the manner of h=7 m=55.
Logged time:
h=7 m=33
